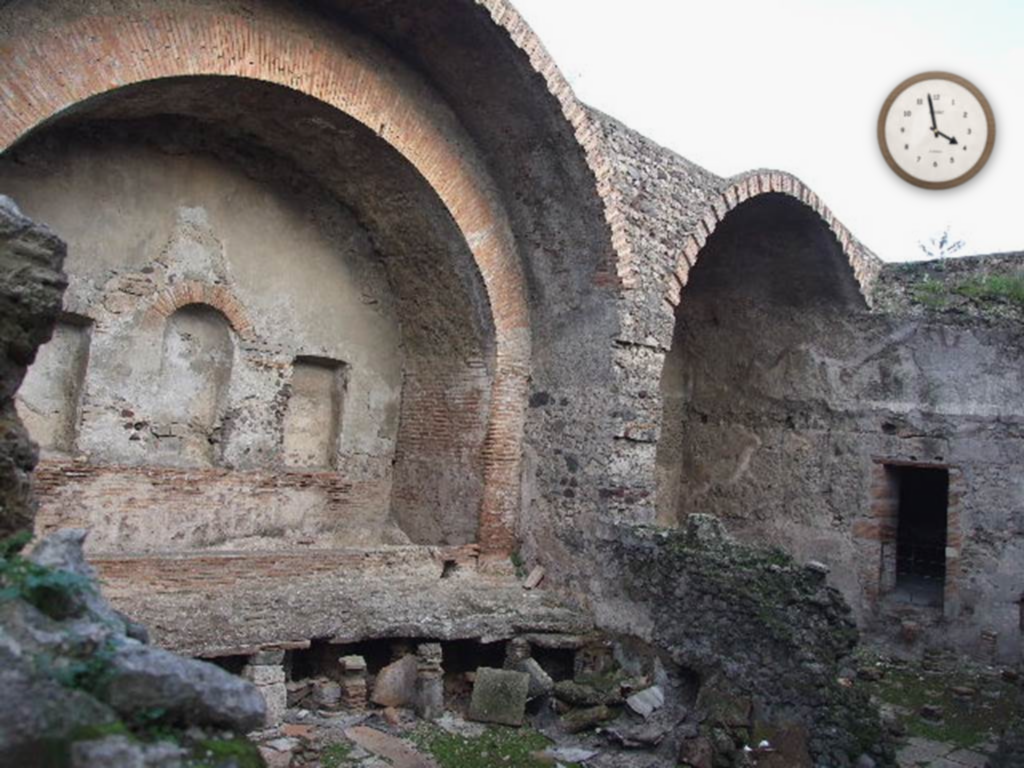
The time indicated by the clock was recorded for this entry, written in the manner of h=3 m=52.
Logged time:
h=3 m=58
